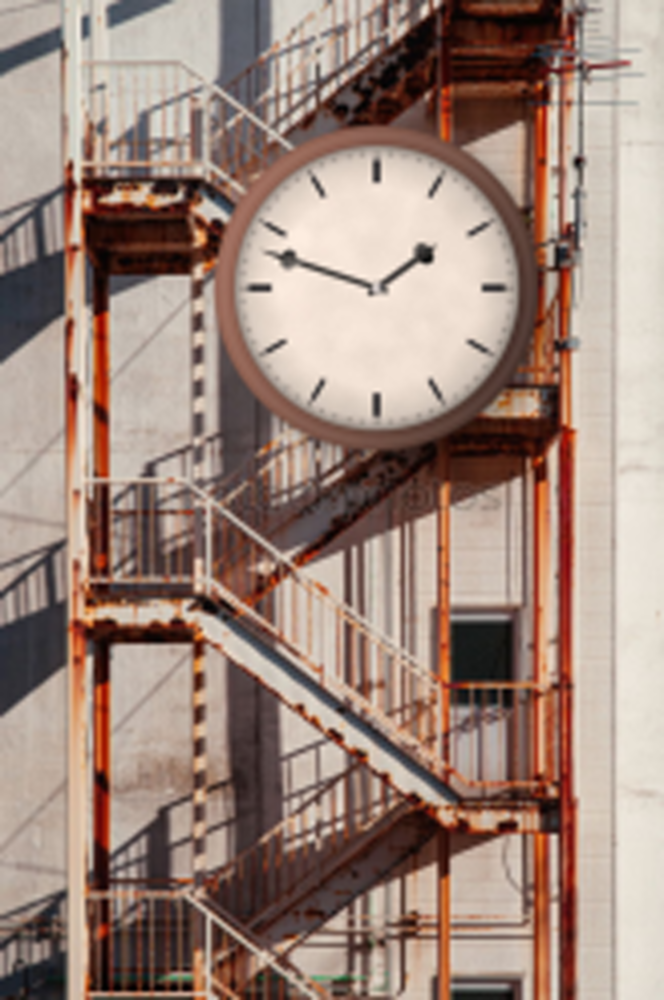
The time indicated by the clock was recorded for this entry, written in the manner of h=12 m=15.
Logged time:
h=1 m=48
